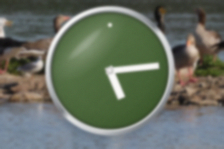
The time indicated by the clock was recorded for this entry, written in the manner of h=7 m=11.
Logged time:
h=5 m=14
